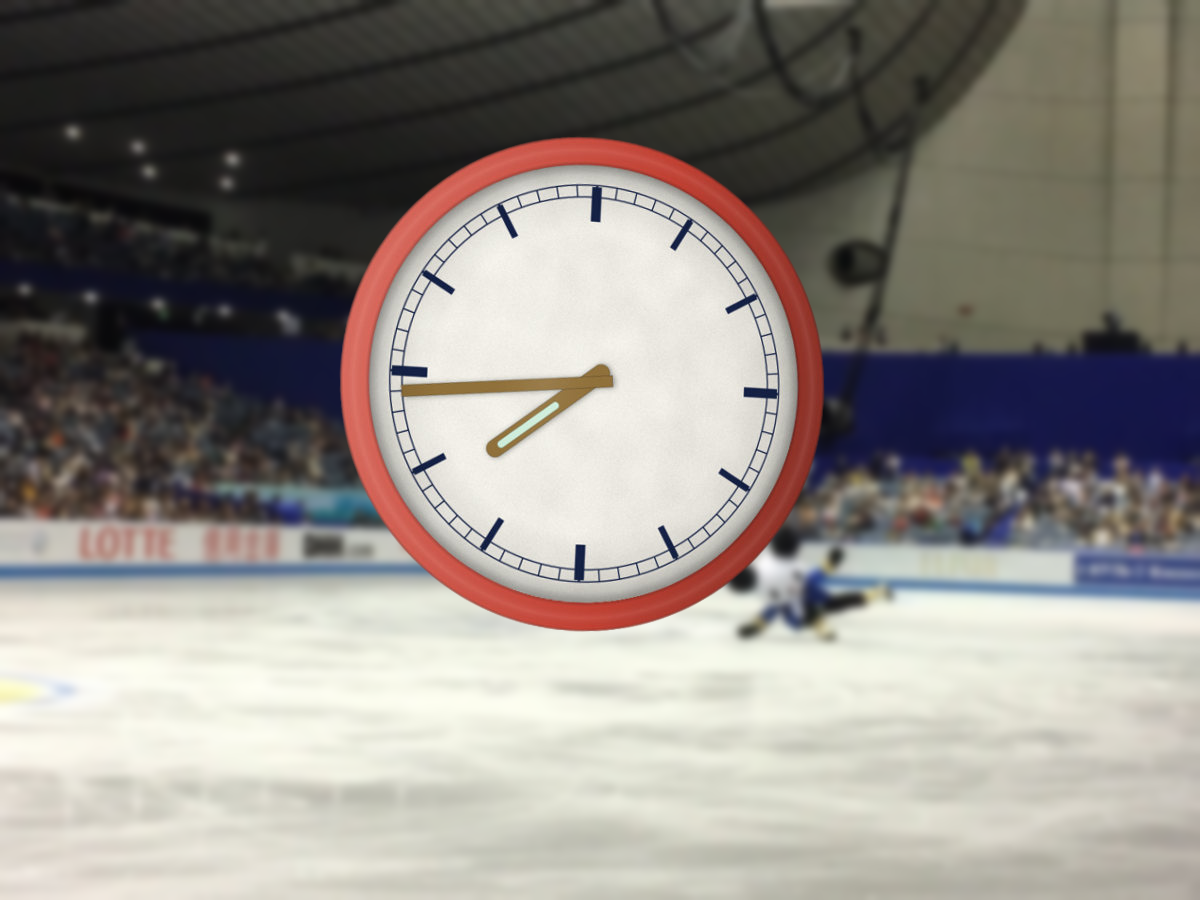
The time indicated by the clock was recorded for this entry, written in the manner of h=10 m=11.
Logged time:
h=7 m=44
